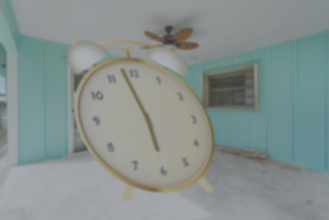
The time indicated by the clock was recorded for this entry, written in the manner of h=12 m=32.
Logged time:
h=5 m=58
